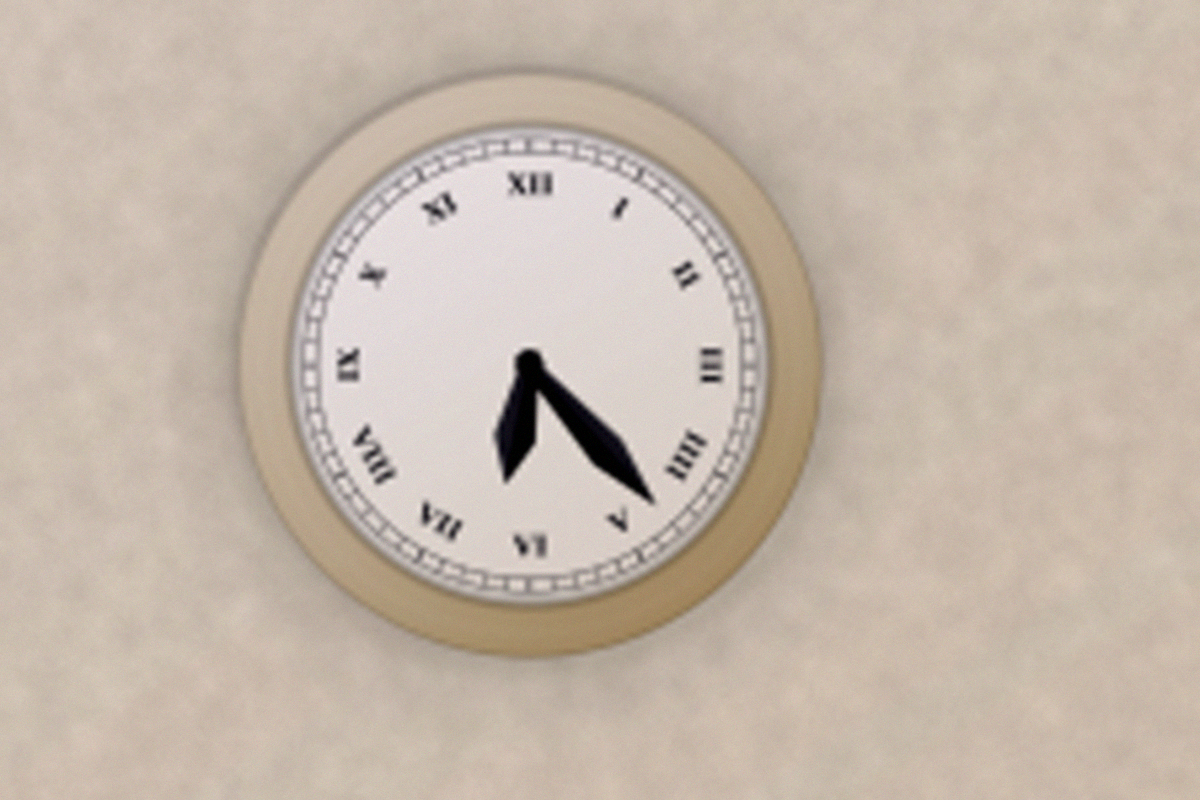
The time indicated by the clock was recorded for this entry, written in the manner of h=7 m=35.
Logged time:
h=6 m=23
